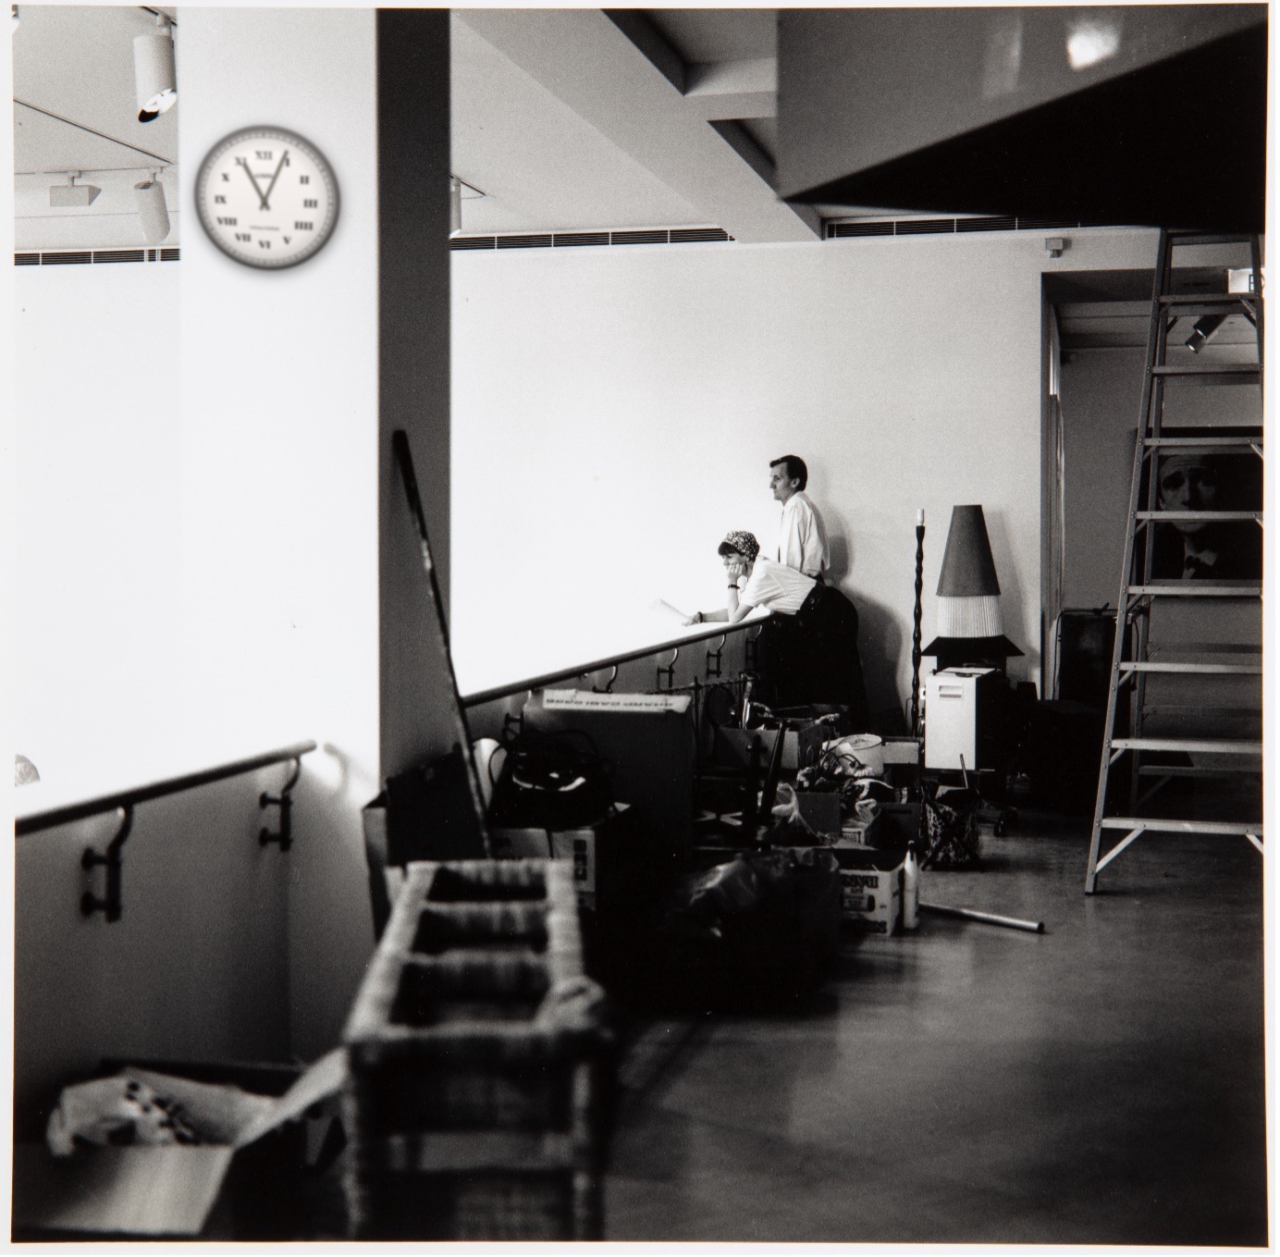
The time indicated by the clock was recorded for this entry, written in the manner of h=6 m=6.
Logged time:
h=11 m=4
